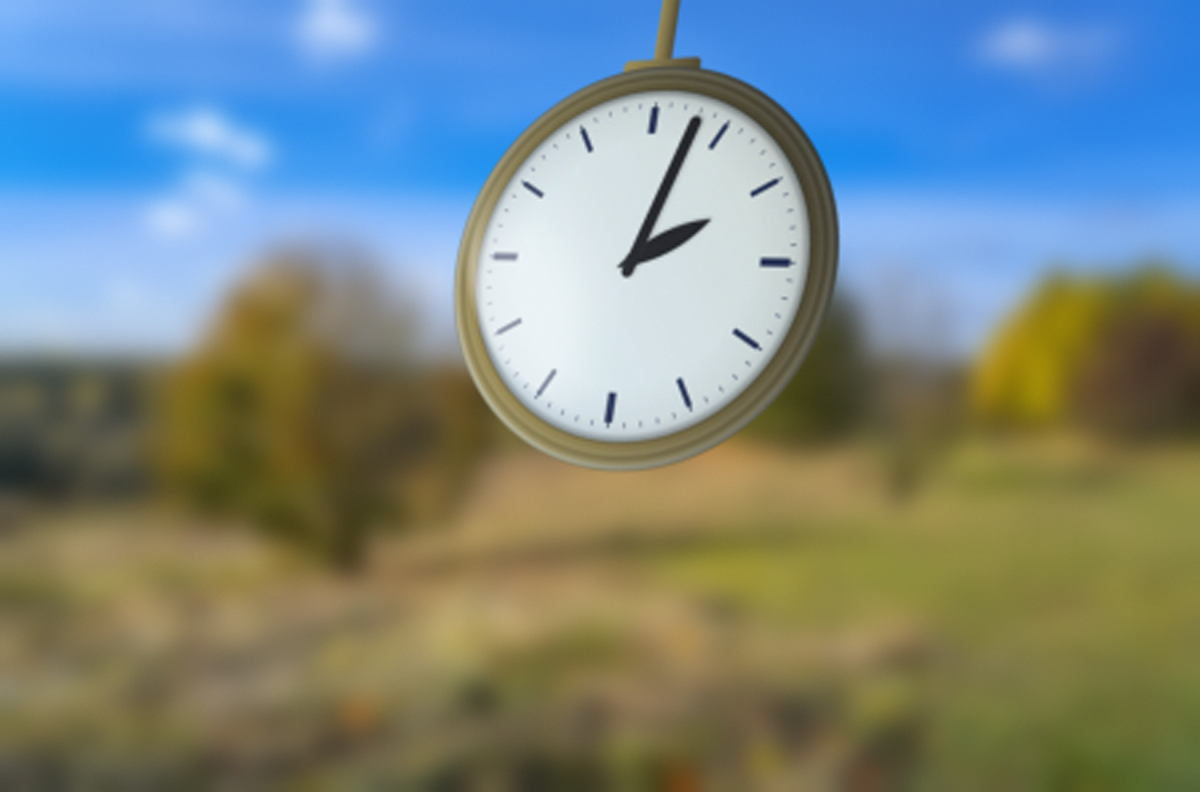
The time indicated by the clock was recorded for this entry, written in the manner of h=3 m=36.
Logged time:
h=2 m=3
